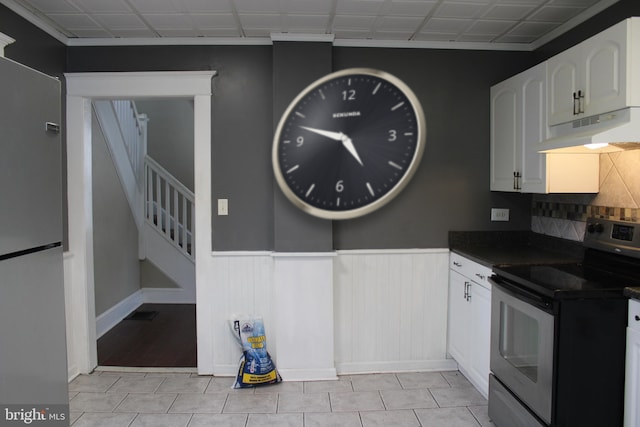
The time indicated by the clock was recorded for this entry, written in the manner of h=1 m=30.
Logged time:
h=4 m=48
